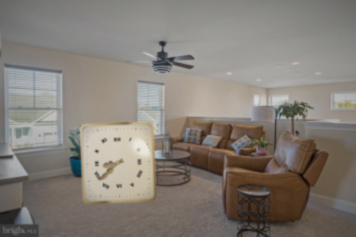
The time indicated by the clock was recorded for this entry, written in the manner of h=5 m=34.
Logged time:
h=8 m=38
